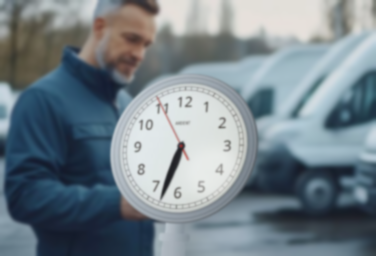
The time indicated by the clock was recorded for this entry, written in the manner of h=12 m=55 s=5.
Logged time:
h=6 m=32 s=55
